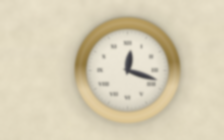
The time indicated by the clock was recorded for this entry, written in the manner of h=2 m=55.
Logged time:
h=12 m=18
